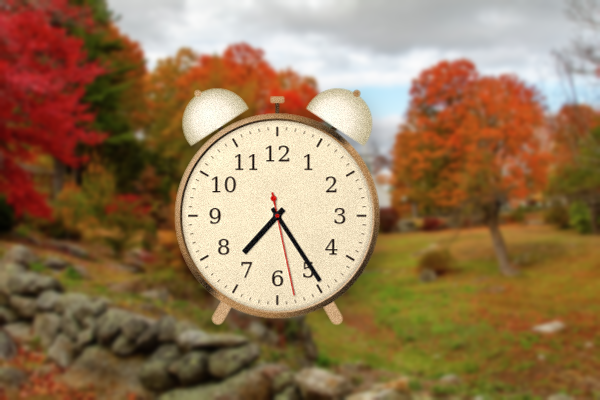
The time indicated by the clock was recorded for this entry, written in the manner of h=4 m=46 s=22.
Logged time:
h=7 m=24 s=28
